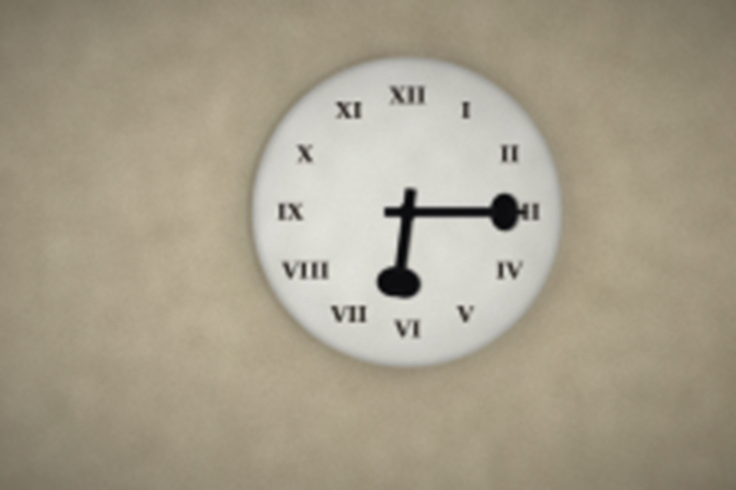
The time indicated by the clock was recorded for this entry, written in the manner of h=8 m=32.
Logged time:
h=6 m=15
